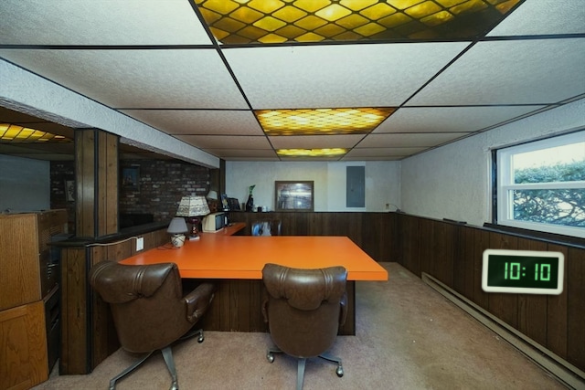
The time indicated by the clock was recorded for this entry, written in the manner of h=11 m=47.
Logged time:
h=10 m=10
